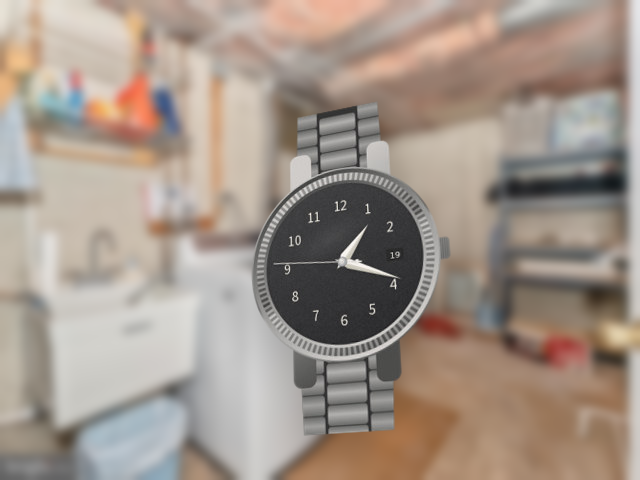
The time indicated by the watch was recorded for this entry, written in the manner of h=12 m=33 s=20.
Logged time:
h=1 m=18 s=46
